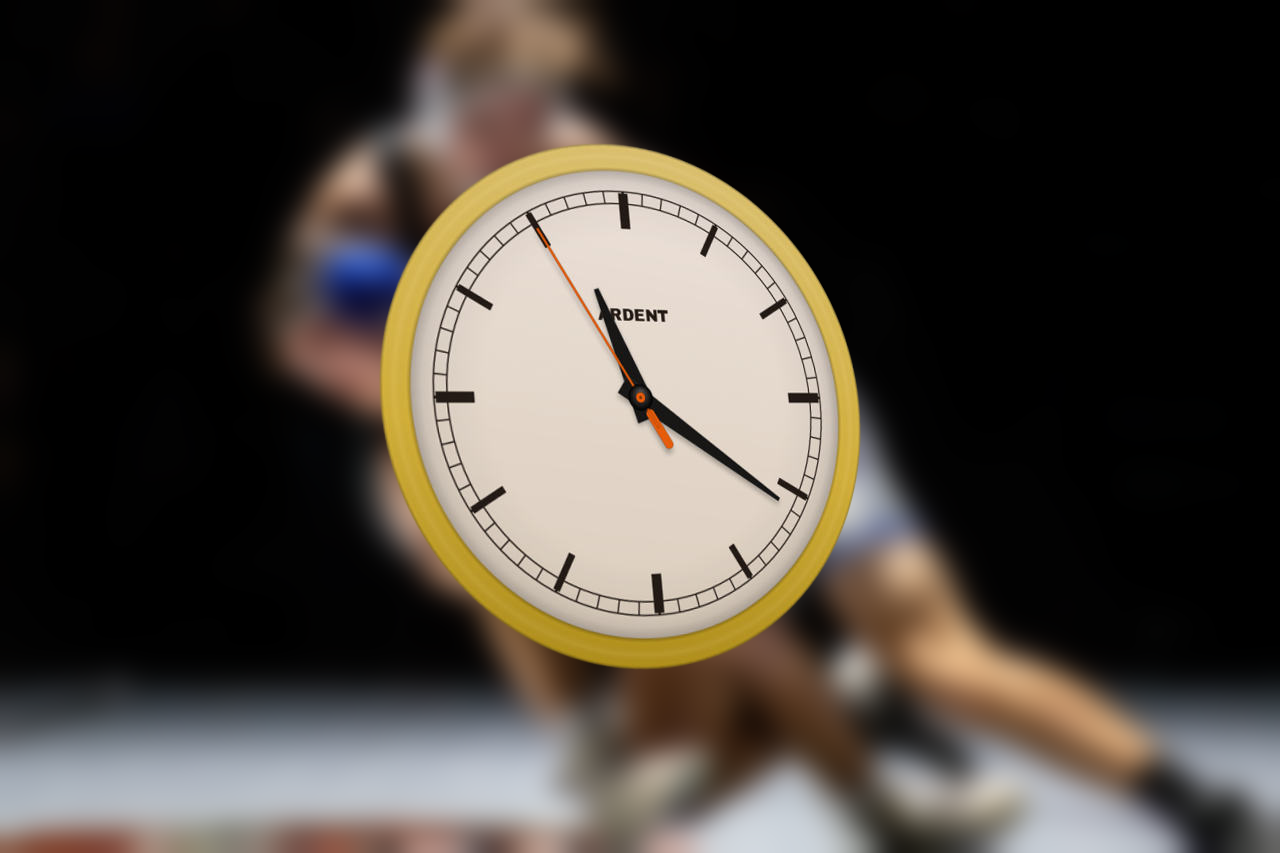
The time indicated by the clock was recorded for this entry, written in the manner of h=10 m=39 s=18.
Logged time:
h=11 m=20 s=55
